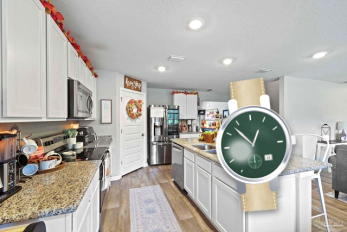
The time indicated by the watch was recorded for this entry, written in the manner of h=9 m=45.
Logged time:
h=12 m=53
